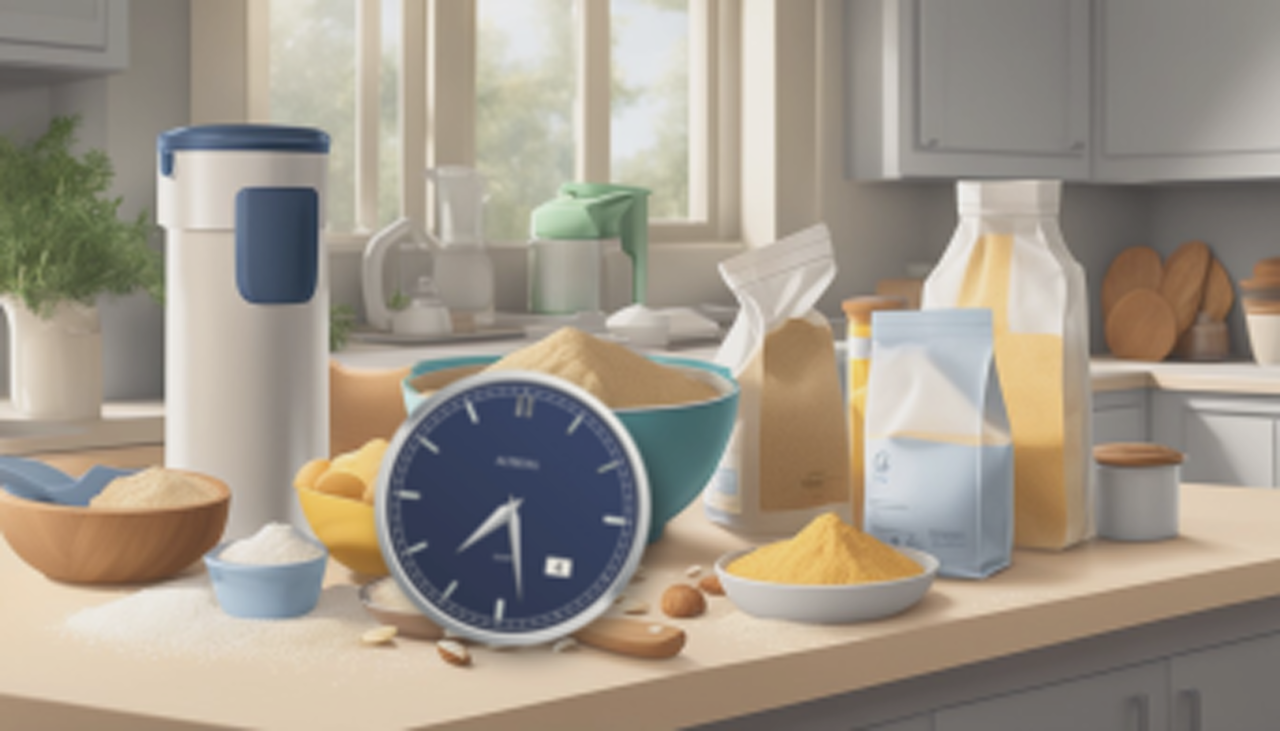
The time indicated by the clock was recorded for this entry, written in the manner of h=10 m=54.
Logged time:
h=7 m=28
